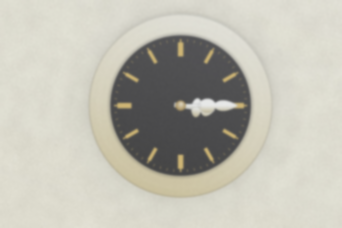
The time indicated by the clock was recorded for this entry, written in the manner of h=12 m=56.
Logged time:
h=3 m=15
